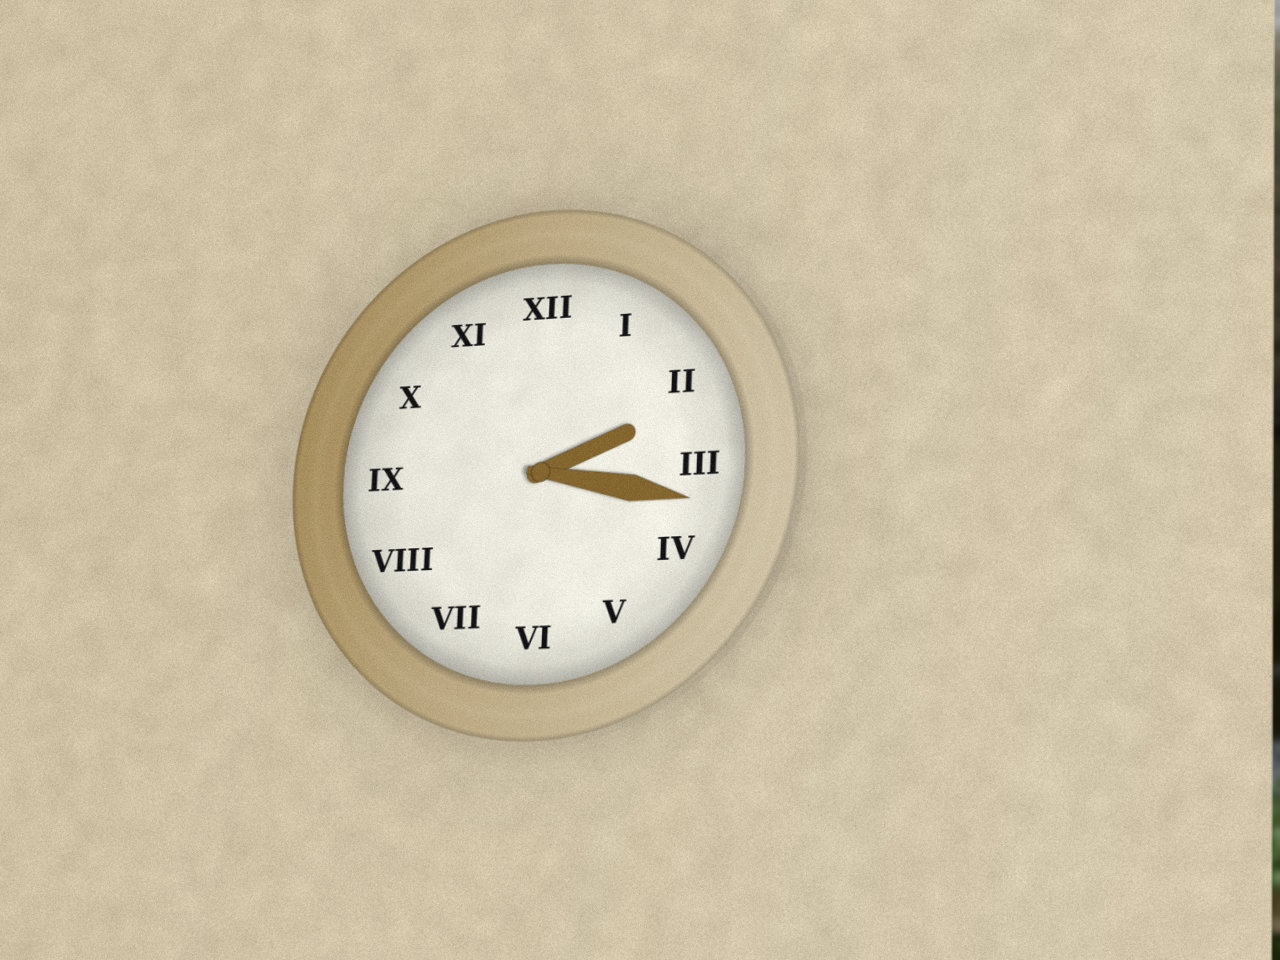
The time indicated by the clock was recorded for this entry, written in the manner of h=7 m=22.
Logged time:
h=2 m=17
